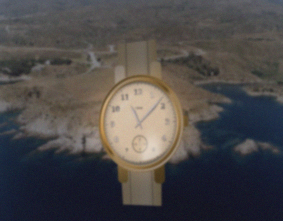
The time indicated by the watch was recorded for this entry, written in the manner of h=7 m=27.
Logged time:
h=11 m=8
